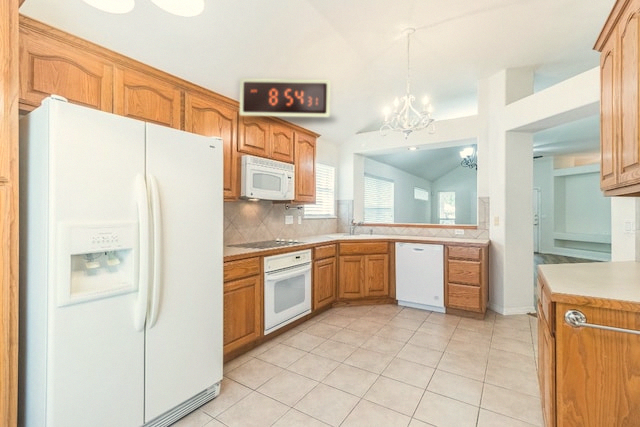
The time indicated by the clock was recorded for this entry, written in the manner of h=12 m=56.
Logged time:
h=8 m=54
